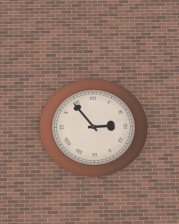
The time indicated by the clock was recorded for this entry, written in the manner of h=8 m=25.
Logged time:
h=2 m=54
